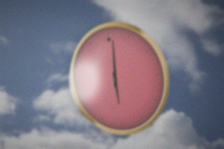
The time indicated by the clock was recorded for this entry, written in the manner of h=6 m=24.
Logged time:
h=6 m=1
